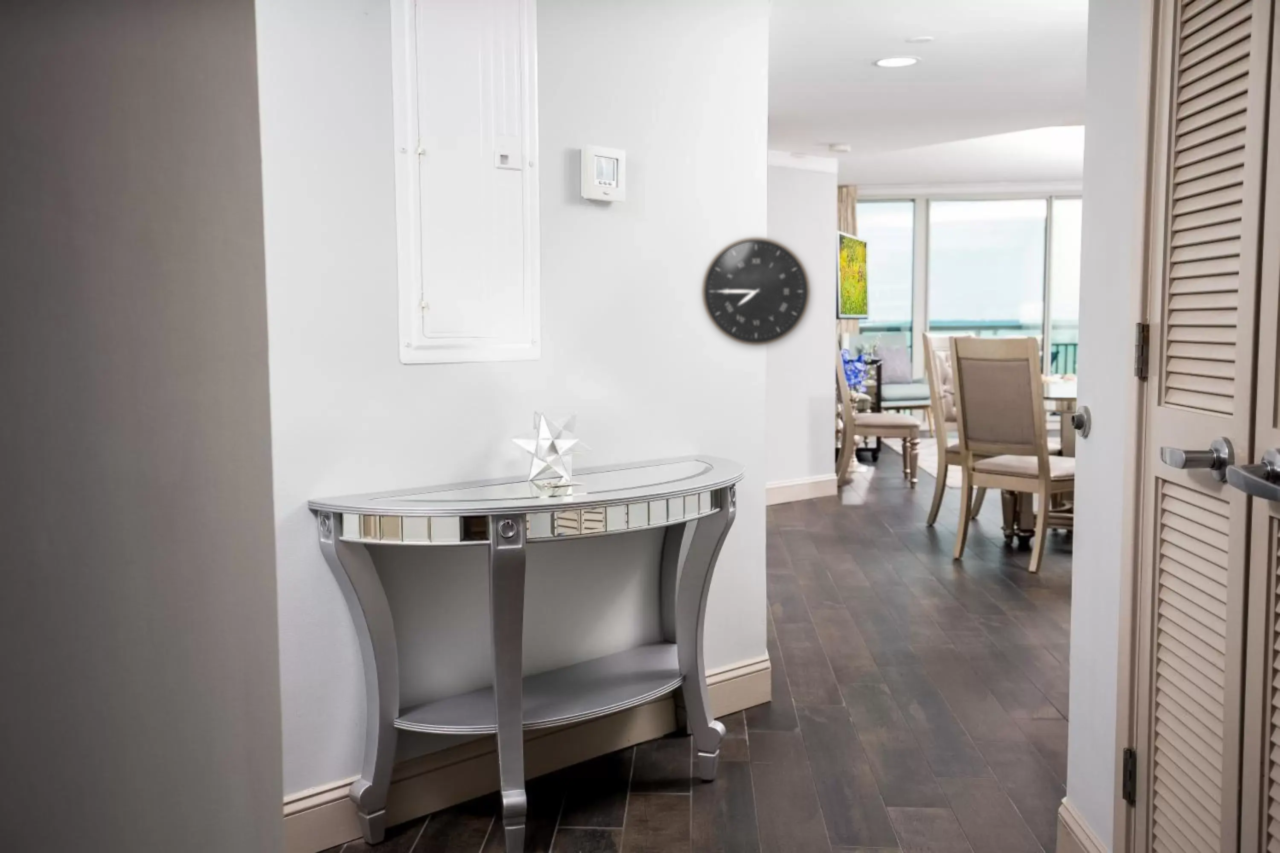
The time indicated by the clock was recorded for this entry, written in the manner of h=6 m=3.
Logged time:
h=7 m=45
